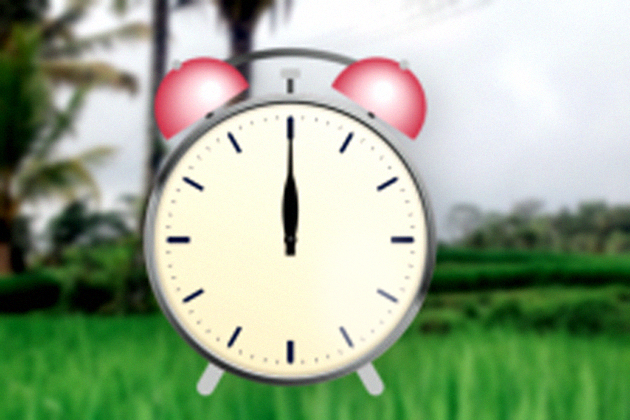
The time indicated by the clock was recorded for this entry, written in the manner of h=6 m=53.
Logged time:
h=12 m=0
